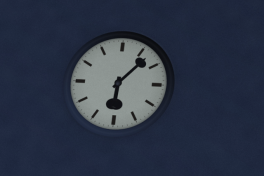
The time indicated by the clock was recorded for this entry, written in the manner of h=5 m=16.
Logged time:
h=6 m=7
